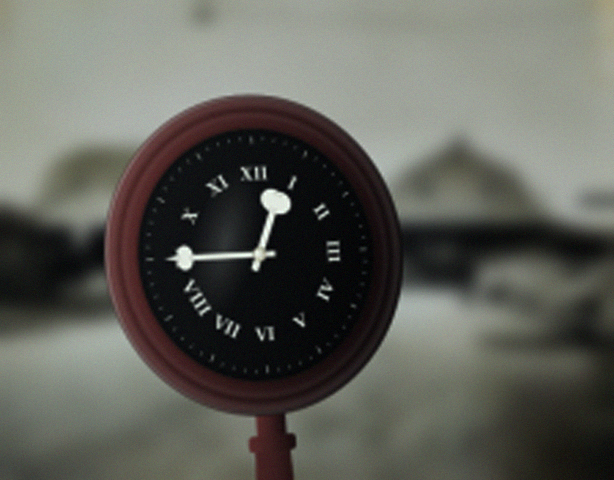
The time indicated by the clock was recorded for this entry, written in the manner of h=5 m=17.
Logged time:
h=12 m=45
